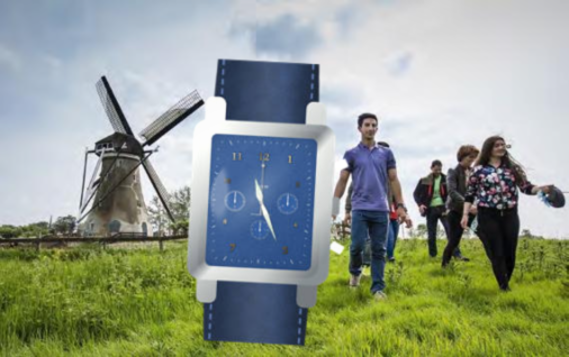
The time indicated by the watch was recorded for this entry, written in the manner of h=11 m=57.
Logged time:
h=11 m=26
